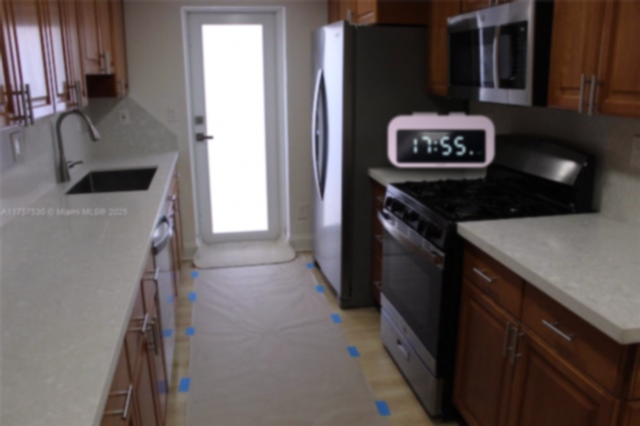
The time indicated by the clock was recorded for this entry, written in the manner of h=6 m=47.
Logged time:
h=17 m=55
